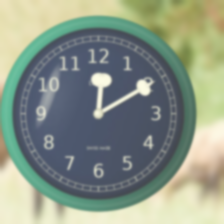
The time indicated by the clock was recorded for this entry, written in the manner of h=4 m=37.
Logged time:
h=12 m=10
